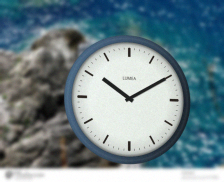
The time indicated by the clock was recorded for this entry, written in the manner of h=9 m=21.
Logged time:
h=10 m=10
